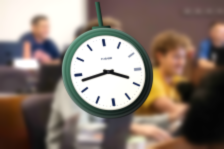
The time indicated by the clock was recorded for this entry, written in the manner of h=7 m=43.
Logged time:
h=3 m=43
